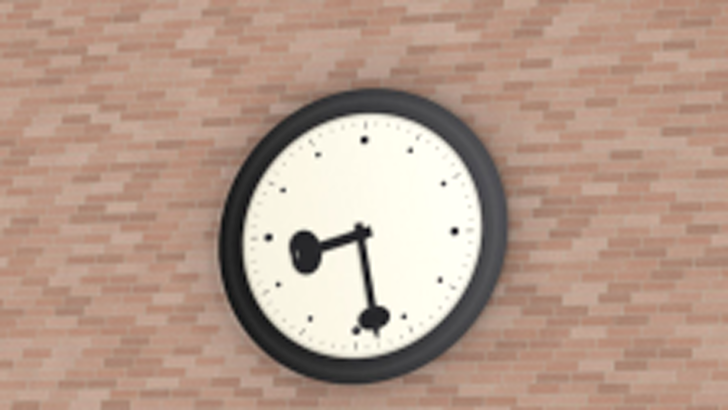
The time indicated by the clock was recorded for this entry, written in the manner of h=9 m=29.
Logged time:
h=8 m=28
